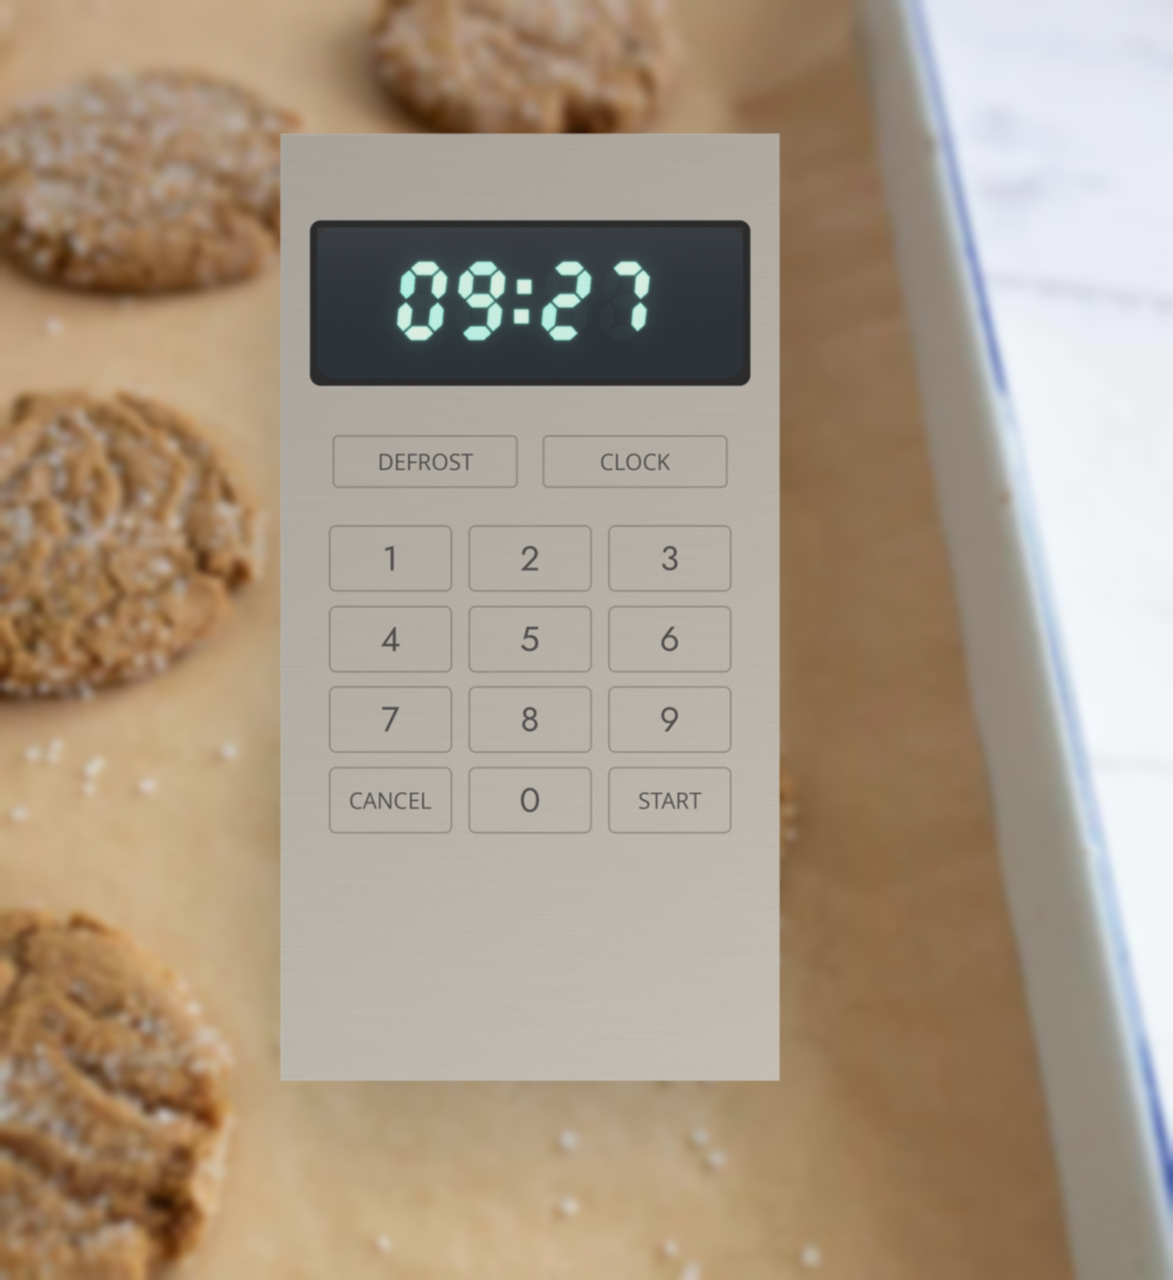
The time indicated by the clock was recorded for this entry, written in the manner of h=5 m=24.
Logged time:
h=9 m=27
